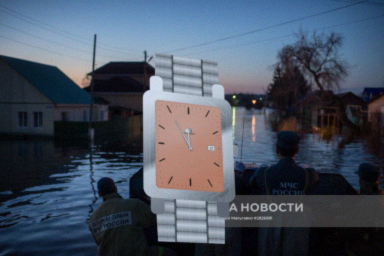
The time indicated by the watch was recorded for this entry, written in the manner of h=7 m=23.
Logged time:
h=11 m=55
